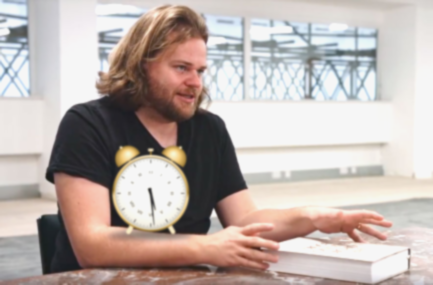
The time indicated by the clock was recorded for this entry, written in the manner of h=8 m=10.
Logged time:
h=5 m=29
